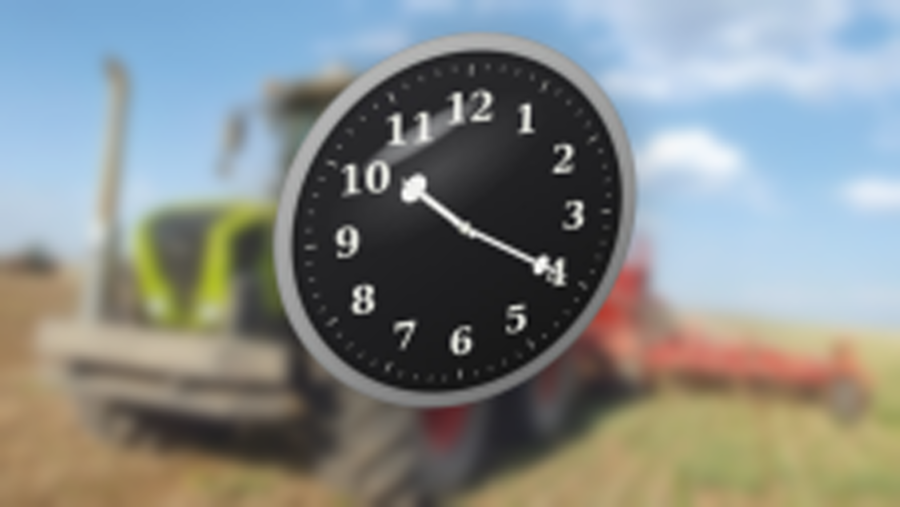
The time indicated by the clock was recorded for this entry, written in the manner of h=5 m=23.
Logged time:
h=10 m=20
